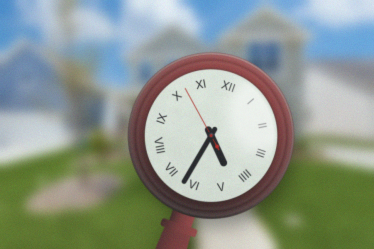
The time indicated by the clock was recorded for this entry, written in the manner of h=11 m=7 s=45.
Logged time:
h=4 m=31 s=52
